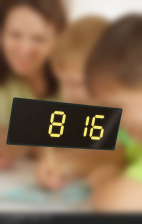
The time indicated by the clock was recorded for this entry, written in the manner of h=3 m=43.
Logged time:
h=8 m=16
